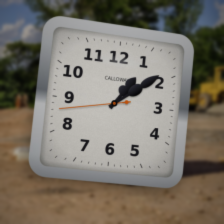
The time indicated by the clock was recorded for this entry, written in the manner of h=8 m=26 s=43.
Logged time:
h=1 m=8 s=43
